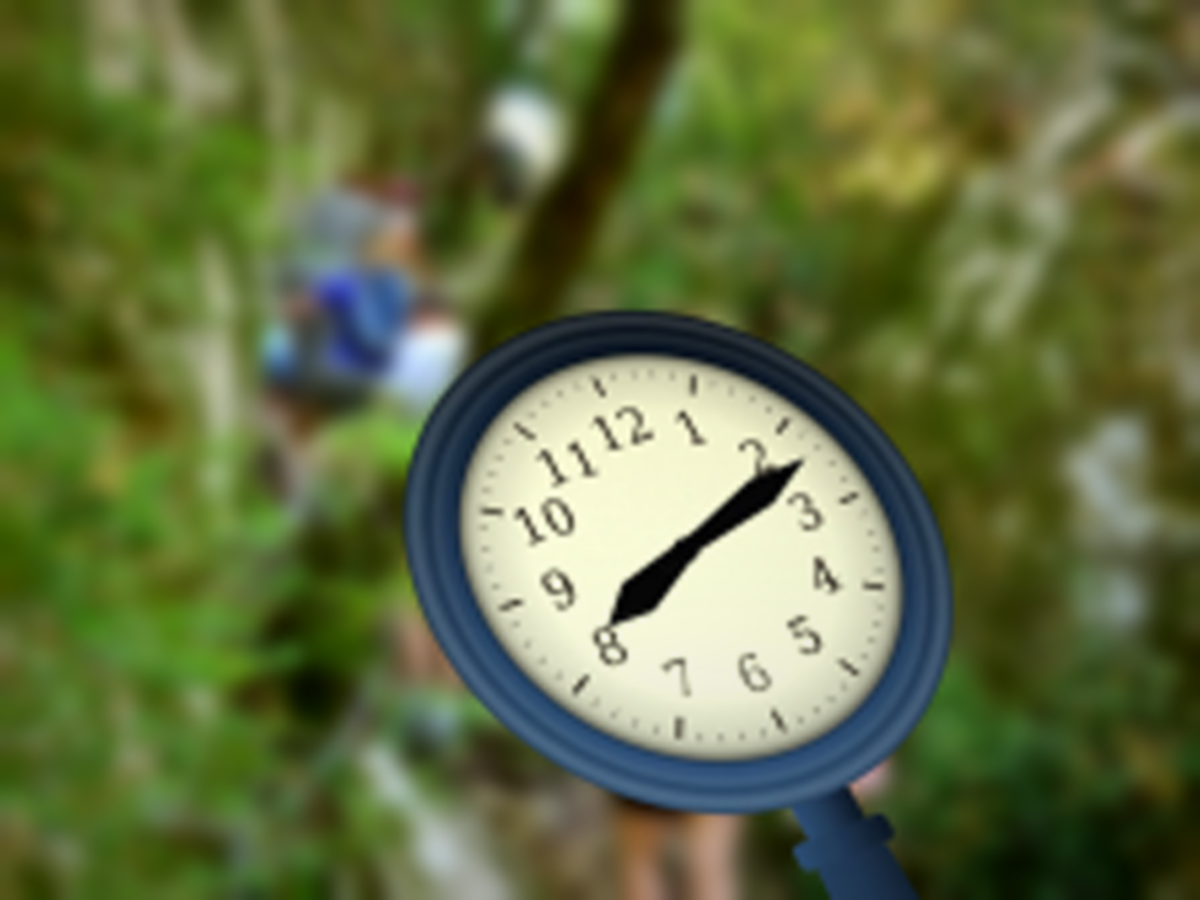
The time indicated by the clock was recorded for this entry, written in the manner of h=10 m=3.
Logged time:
h=8 m=12
